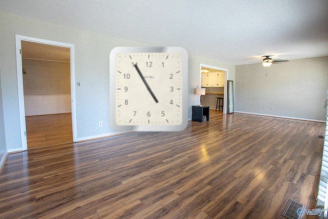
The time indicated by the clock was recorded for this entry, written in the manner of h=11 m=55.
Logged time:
h=4 m=55
